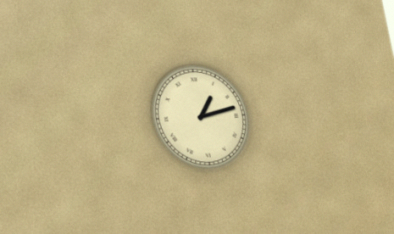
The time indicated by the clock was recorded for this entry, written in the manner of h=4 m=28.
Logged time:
h=1 m=13
